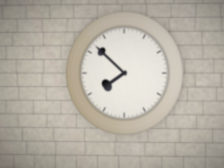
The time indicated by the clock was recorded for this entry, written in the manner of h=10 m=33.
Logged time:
h=7 m=52
